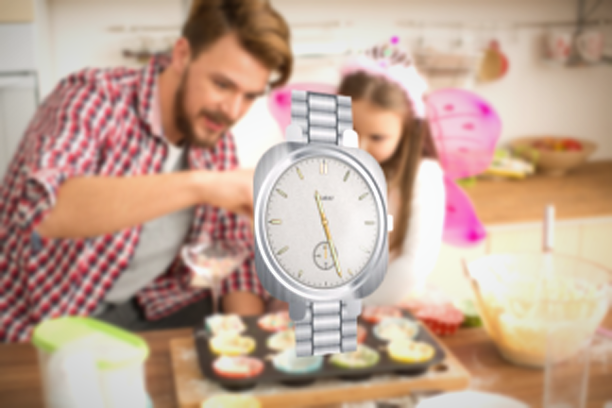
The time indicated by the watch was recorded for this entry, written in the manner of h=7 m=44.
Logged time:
h=11 m=27
